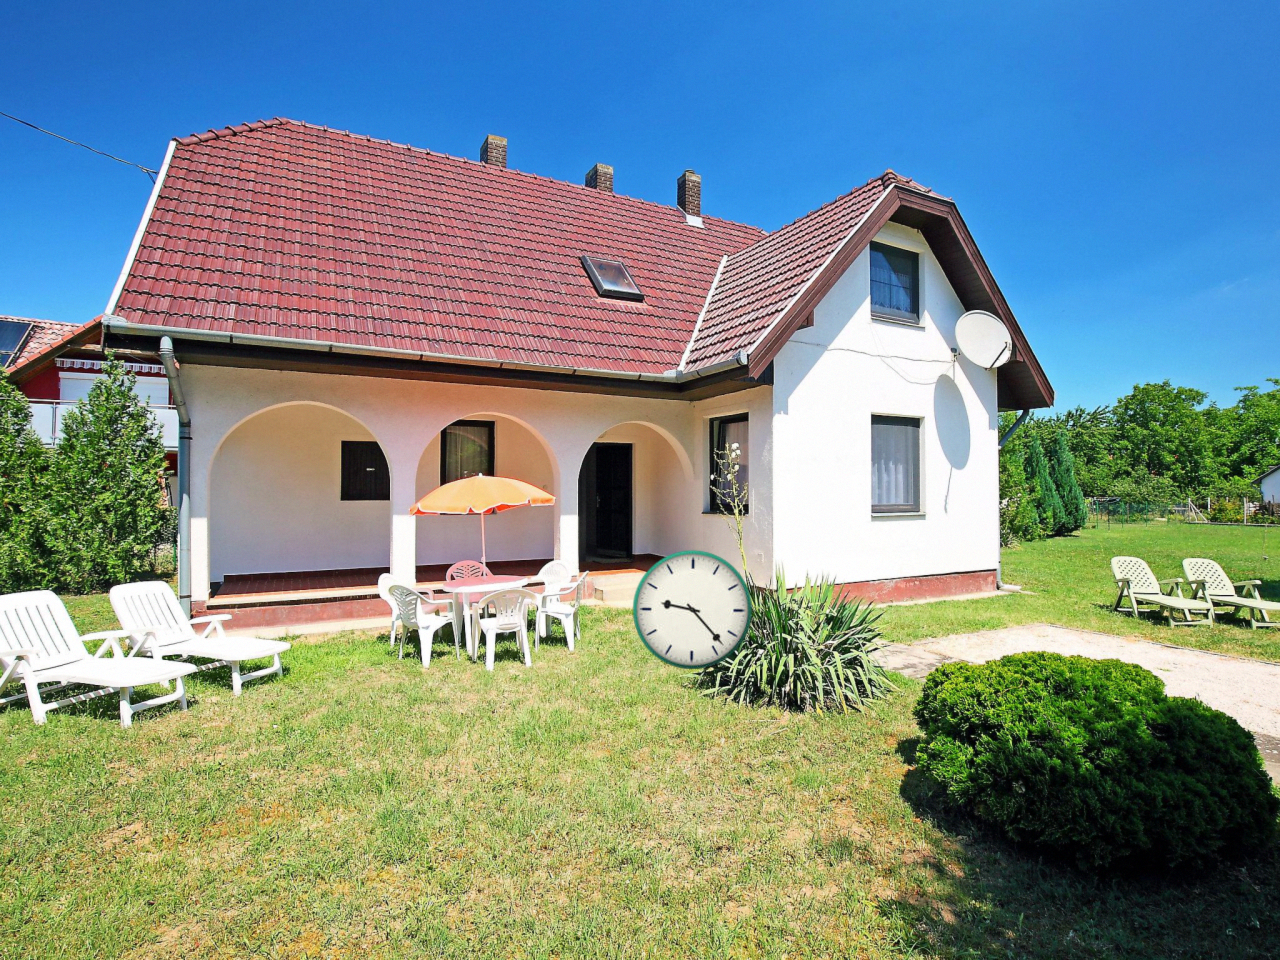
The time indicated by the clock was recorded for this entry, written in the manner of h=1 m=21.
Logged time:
h=9 m=23
